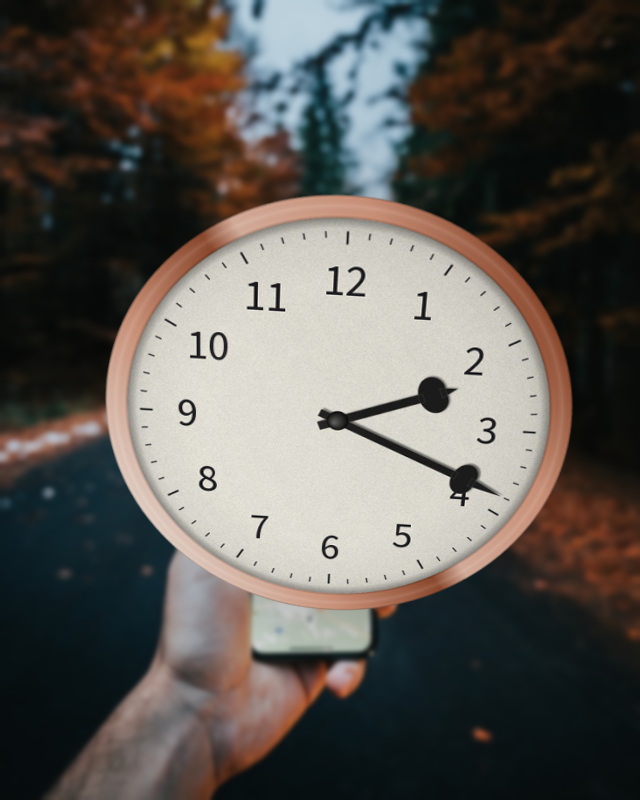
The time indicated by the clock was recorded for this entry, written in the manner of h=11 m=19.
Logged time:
h=2 m=19
